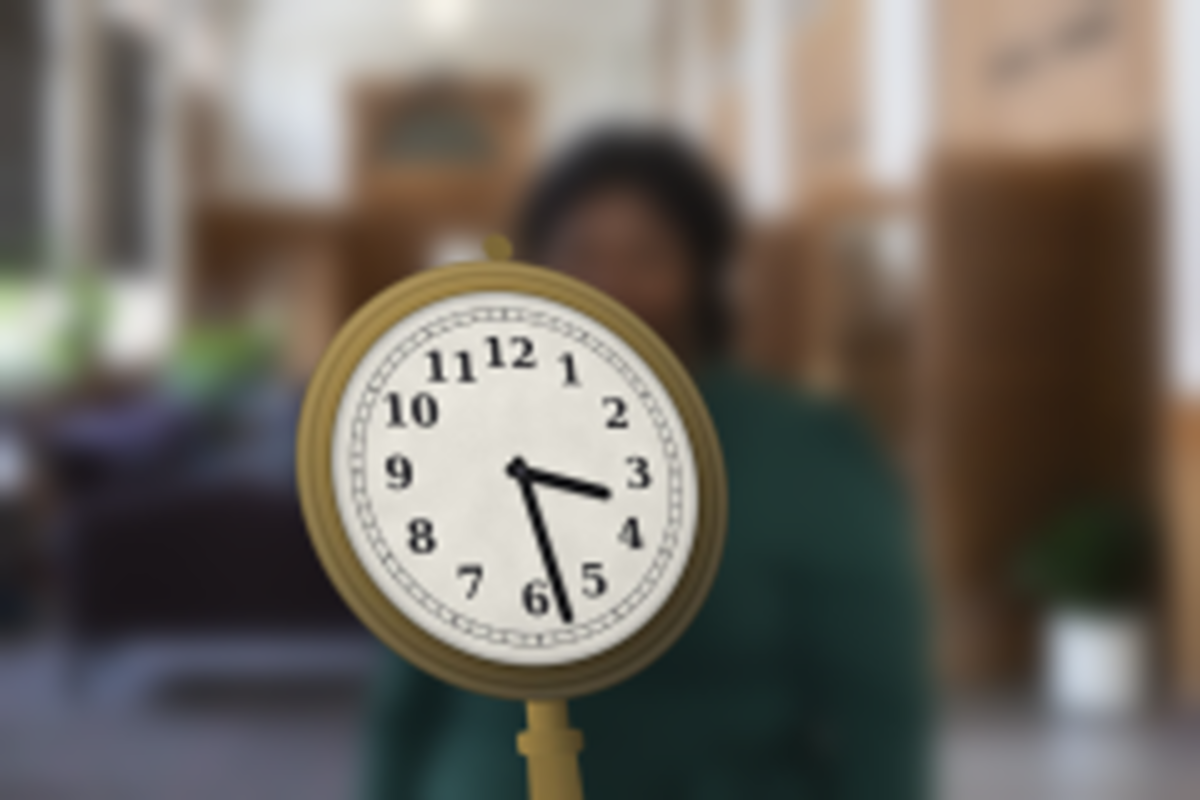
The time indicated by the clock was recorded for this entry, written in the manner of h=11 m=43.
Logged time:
h=3 m=28
